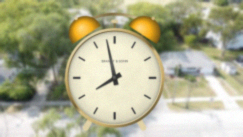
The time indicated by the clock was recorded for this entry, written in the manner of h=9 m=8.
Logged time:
h=7 m=58
